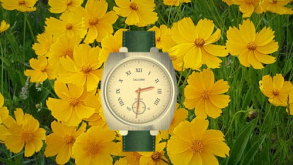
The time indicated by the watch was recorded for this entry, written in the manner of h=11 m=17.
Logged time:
h=2 m=31
